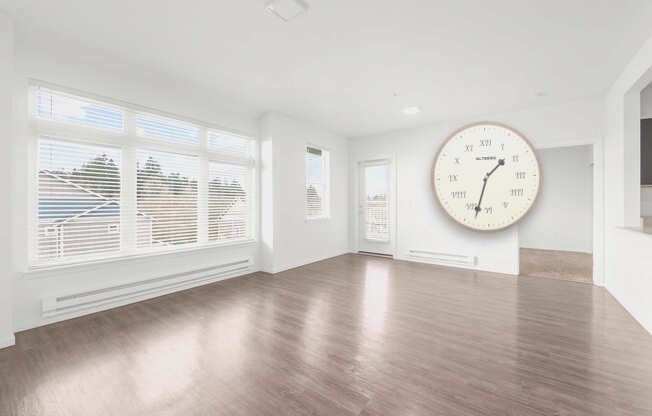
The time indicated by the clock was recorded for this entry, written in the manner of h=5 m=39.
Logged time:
h=1 m=33
